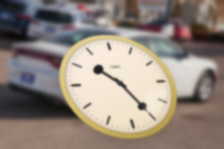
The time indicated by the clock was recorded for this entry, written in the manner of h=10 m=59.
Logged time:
h=10 m=25
